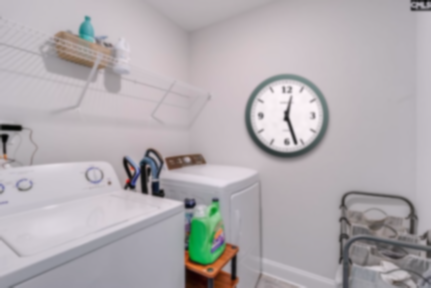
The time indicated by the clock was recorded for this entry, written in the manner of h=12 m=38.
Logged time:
h=12 m=27
